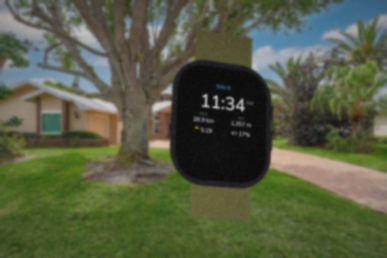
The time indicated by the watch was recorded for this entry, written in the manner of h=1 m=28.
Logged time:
h=11 m=34
